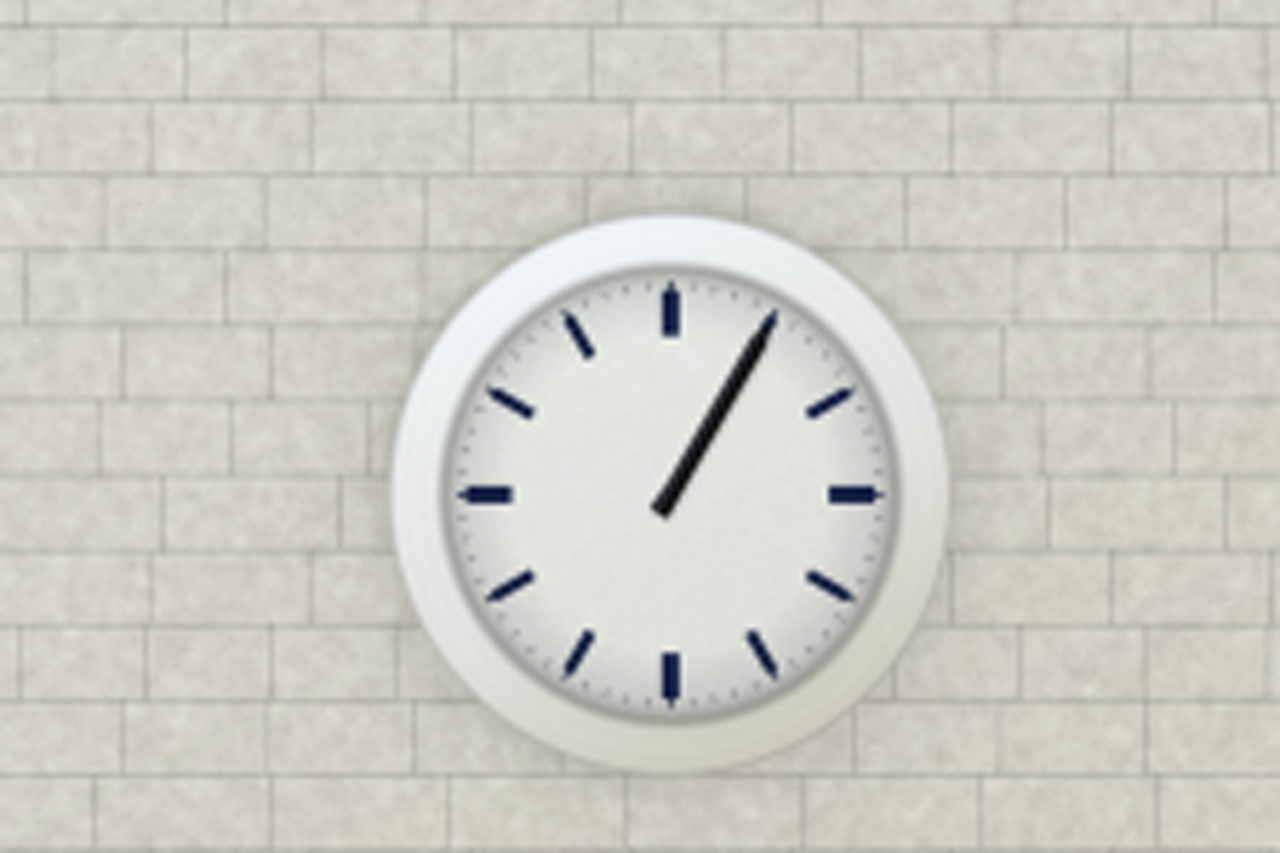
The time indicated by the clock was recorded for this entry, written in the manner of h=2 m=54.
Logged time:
h=1 m=5
